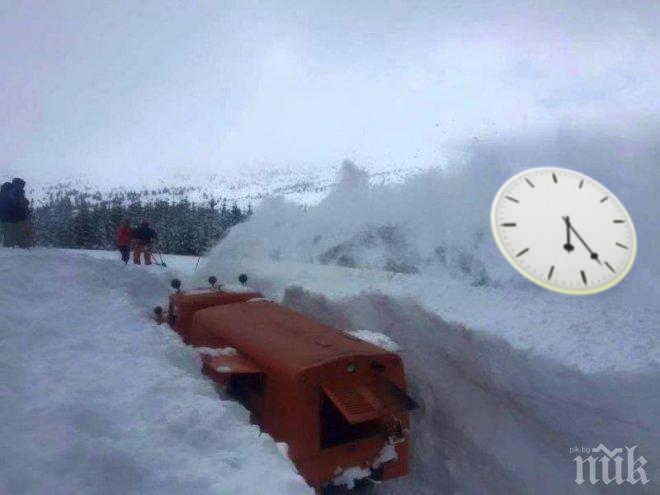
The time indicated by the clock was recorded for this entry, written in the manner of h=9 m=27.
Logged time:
h=6 m=26
